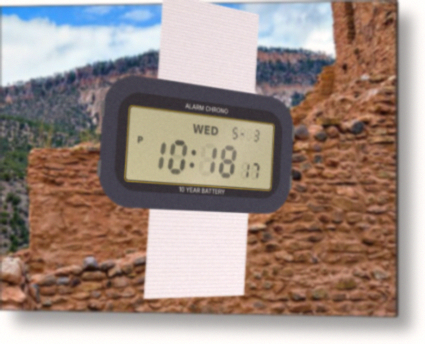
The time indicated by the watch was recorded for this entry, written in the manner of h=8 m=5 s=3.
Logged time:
h=10 m=18 s=17
